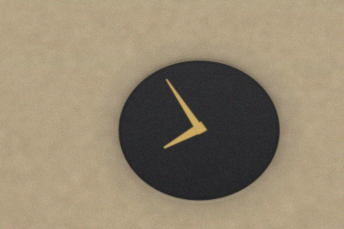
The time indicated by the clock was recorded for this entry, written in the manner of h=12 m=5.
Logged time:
h=7 m=55
